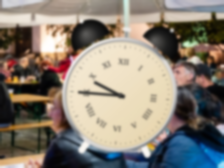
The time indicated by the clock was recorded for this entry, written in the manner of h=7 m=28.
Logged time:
h=9 m=45
